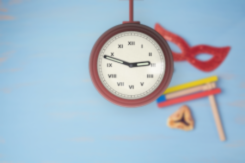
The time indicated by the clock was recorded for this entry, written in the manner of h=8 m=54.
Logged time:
h=2 m=48
